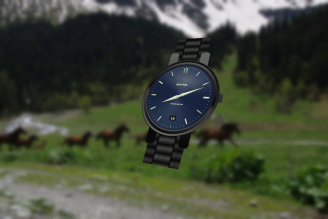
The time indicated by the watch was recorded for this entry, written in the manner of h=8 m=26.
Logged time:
h=8 m=11
